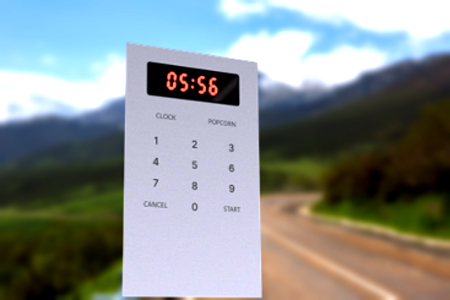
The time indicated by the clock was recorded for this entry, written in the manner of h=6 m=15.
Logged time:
h=5 m=56
